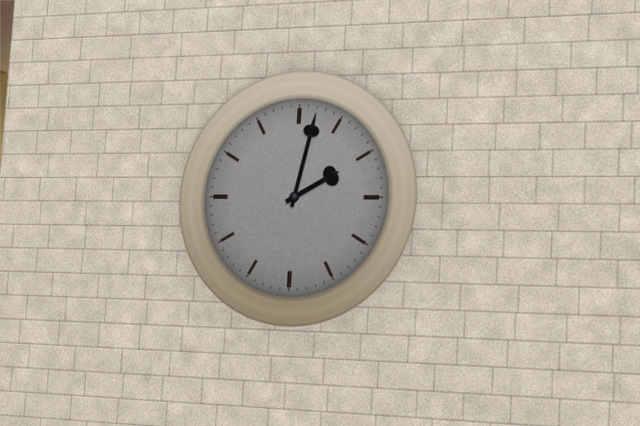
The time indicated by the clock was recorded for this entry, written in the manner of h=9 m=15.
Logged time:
h=2 m=2
